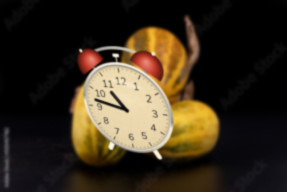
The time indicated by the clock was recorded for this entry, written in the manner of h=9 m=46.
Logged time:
h=10 m=47
